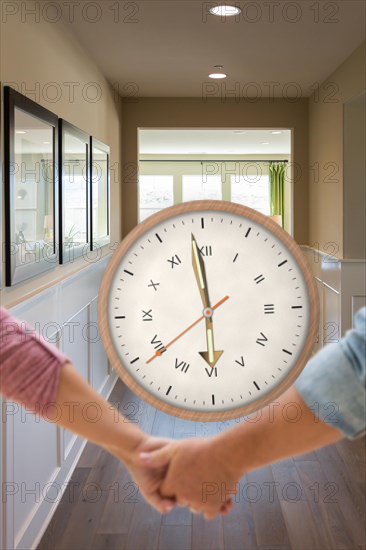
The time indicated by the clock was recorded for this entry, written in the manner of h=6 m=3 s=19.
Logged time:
h=5 m=58 s=39
